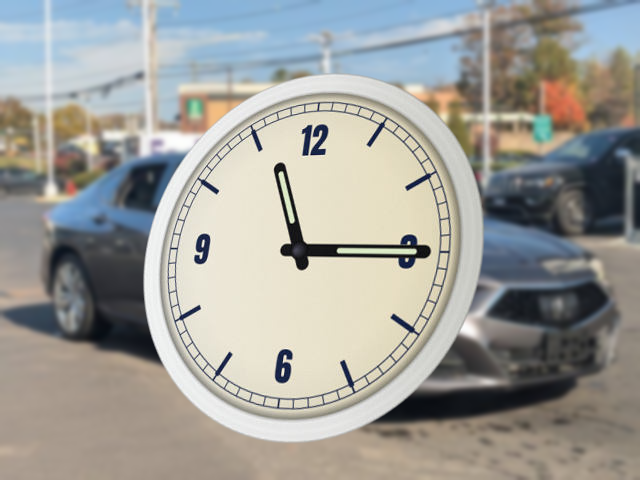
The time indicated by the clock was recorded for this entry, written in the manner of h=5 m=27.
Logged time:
h=11 m=15
